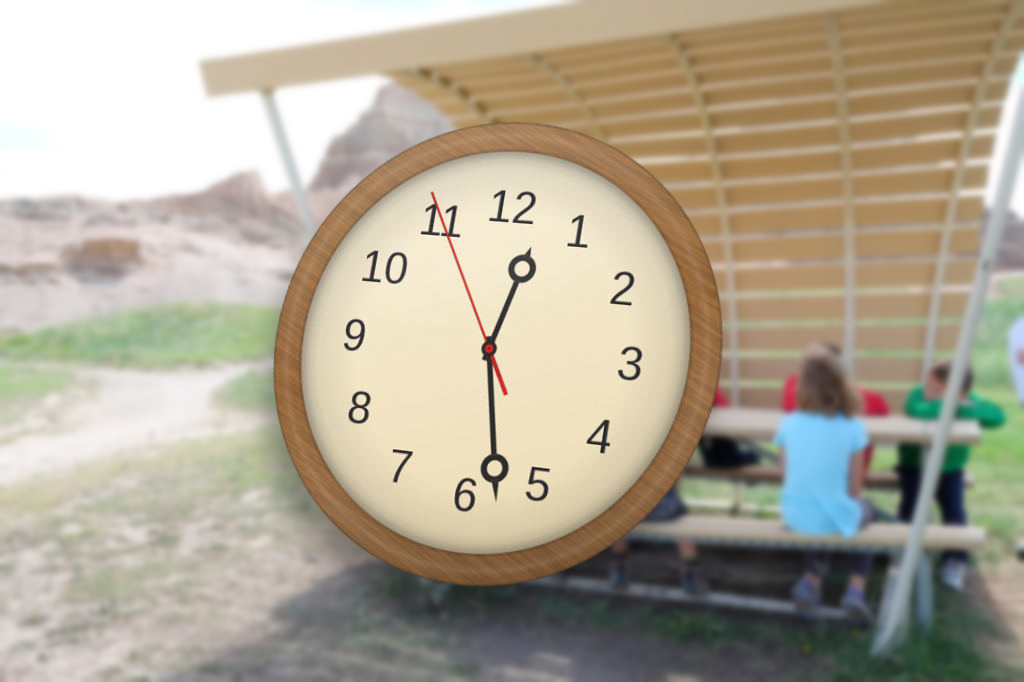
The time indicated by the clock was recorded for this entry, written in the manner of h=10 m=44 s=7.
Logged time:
h=12 m=27 s=55
